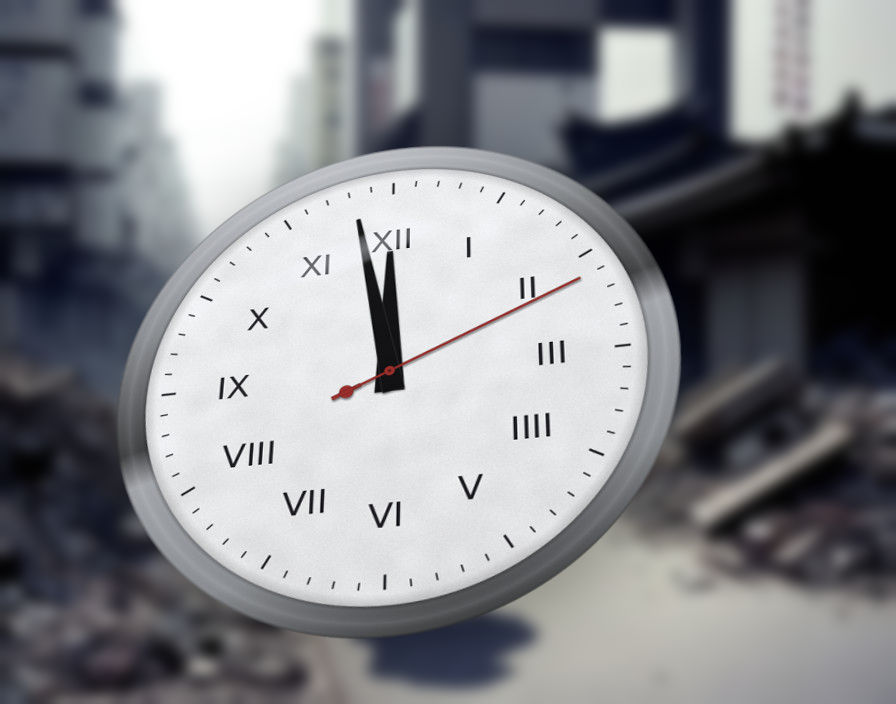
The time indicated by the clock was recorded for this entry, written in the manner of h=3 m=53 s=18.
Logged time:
h=11 m=58 s=11
